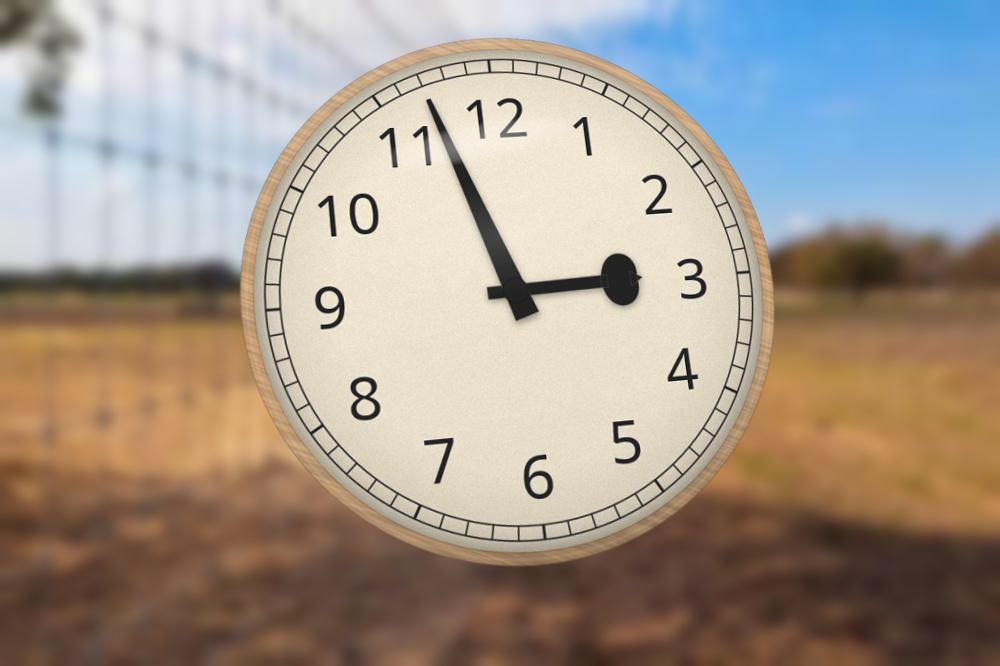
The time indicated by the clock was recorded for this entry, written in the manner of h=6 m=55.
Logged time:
h=2 m=57
